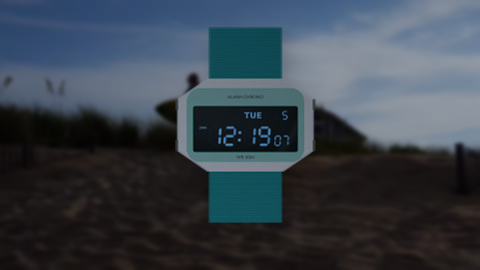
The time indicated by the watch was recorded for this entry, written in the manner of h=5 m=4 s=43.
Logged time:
h=12 m=19 s=7
